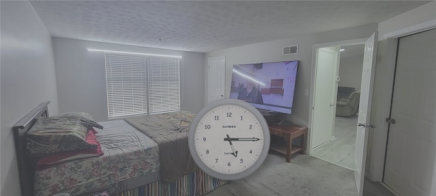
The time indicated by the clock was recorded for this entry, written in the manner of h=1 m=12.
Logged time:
h=5 m=15
